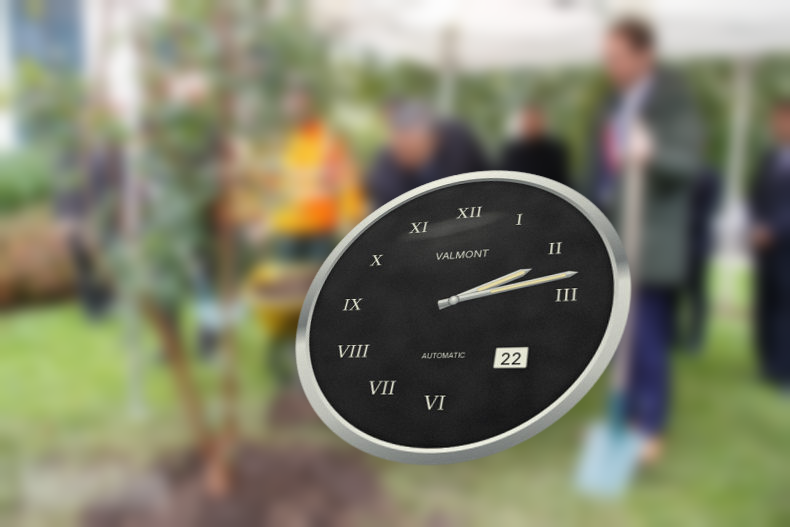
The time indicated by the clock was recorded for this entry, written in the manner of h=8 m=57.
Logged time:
h=2 m=13
